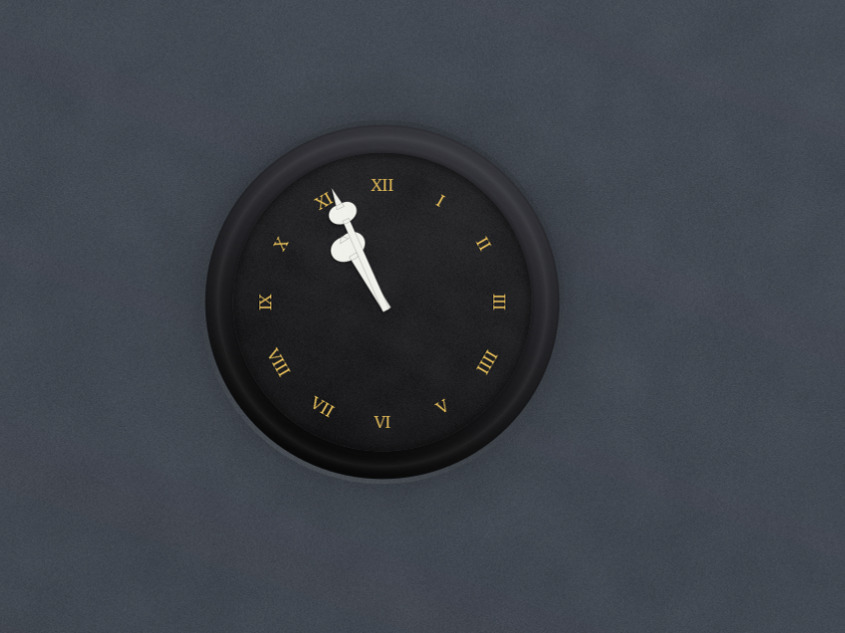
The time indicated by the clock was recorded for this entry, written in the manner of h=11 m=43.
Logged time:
h=10 m=56
